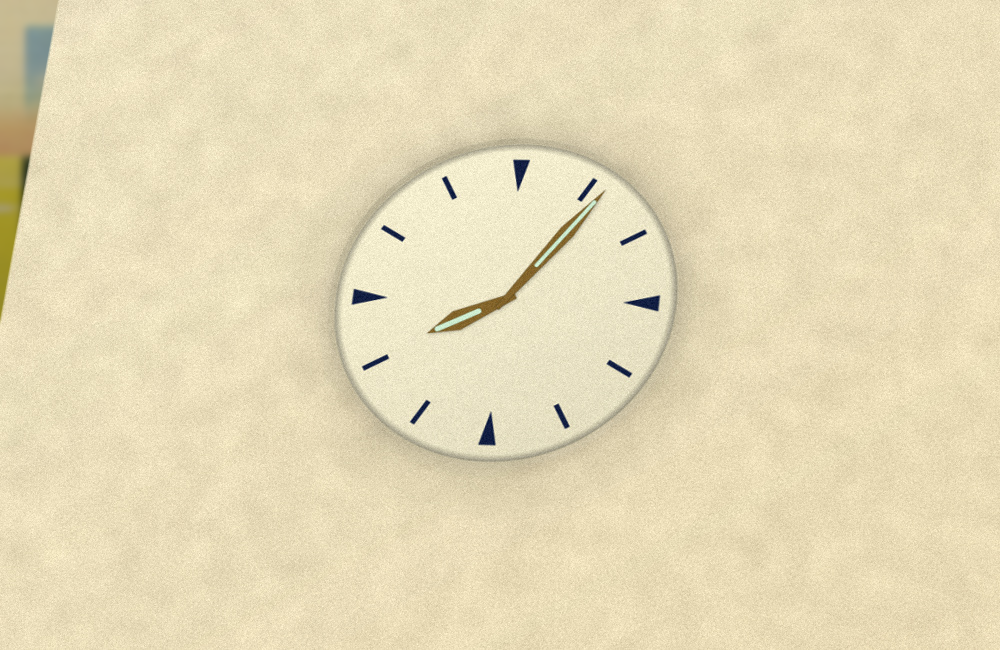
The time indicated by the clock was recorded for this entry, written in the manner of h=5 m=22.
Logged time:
h=8 m=6
